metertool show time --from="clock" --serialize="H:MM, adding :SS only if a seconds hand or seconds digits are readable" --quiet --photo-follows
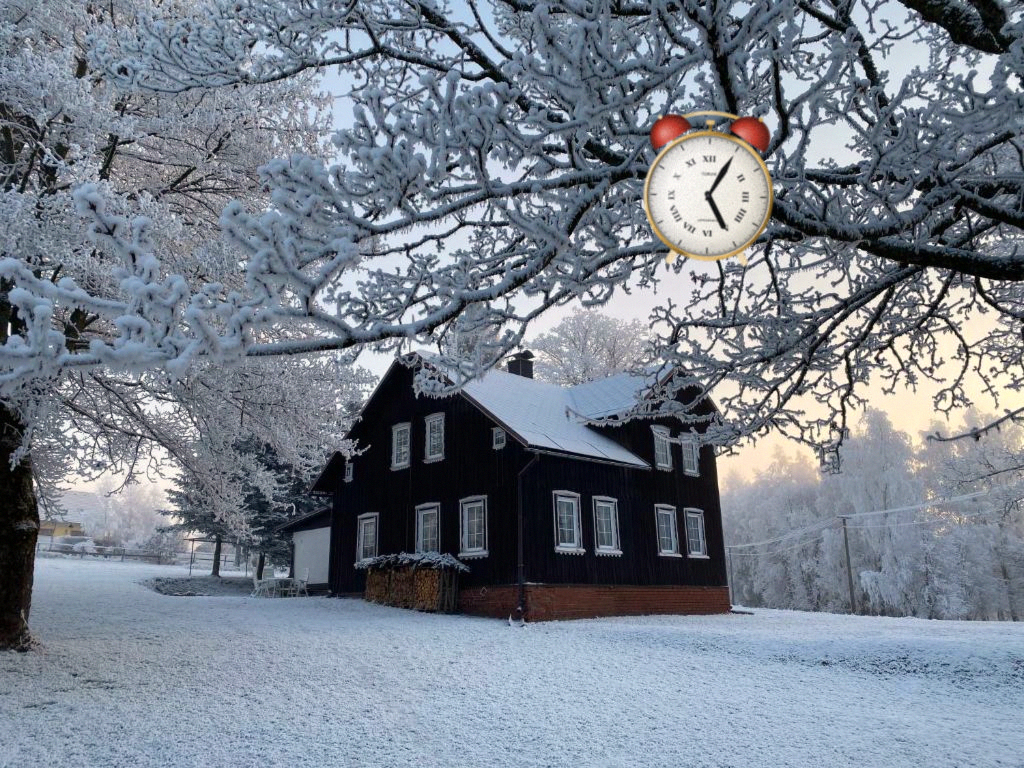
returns 5:05
